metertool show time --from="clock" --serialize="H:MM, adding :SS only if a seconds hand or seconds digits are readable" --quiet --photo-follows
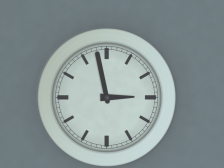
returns 2:58
